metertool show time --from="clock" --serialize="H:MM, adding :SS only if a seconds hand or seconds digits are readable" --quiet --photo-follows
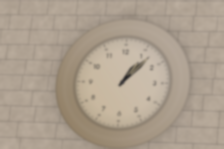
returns 1:07
